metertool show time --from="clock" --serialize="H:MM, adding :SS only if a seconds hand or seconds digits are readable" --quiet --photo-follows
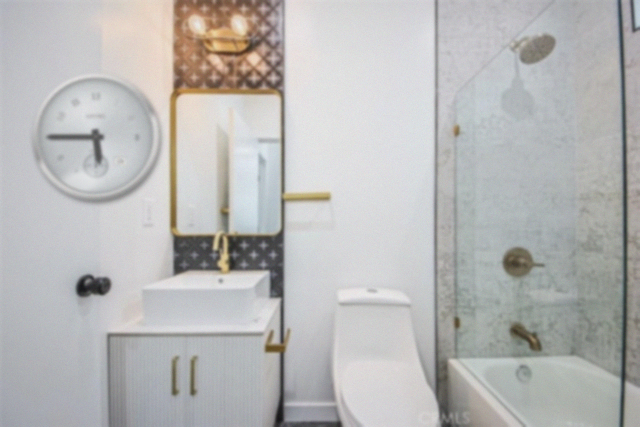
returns 5:45
